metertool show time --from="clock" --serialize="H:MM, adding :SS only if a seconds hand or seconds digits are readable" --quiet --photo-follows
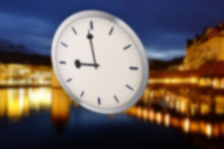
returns 8:59
